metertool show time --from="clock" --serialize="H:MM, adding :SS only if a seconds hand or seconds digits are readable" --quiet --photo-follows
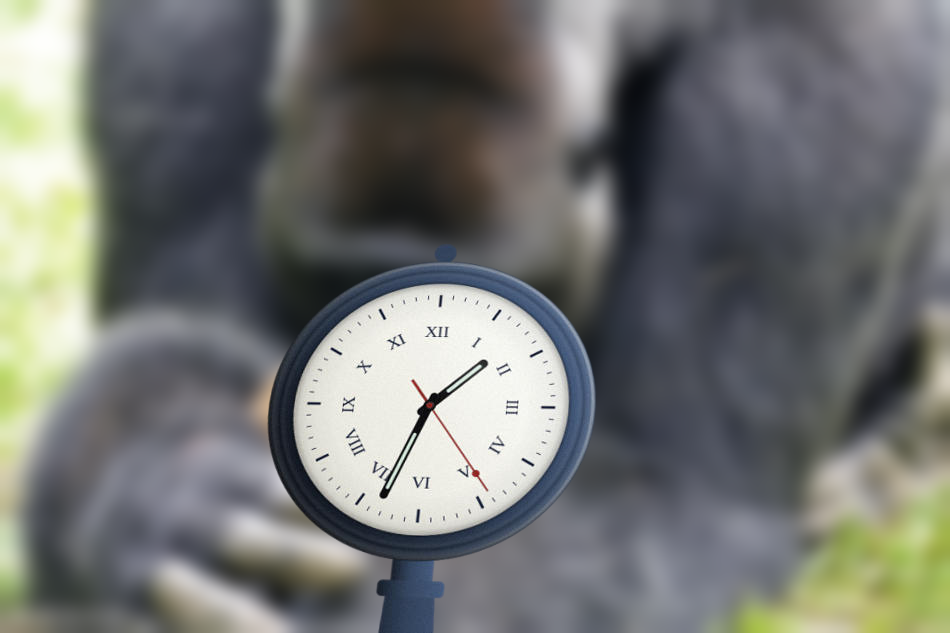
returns 1:33:24
